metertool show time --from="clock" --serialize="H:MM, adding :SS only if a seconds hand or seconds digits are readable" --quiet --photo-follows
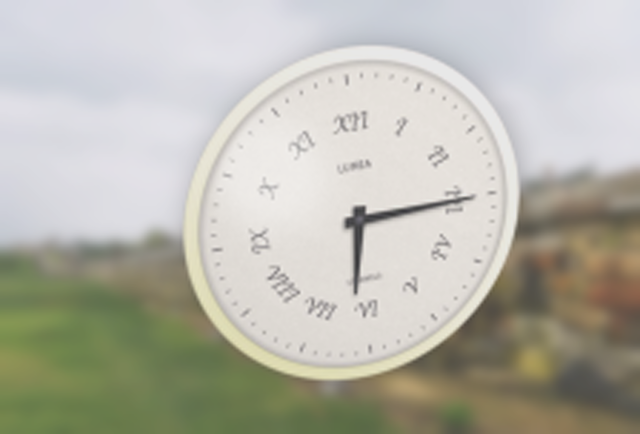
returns 6:15
